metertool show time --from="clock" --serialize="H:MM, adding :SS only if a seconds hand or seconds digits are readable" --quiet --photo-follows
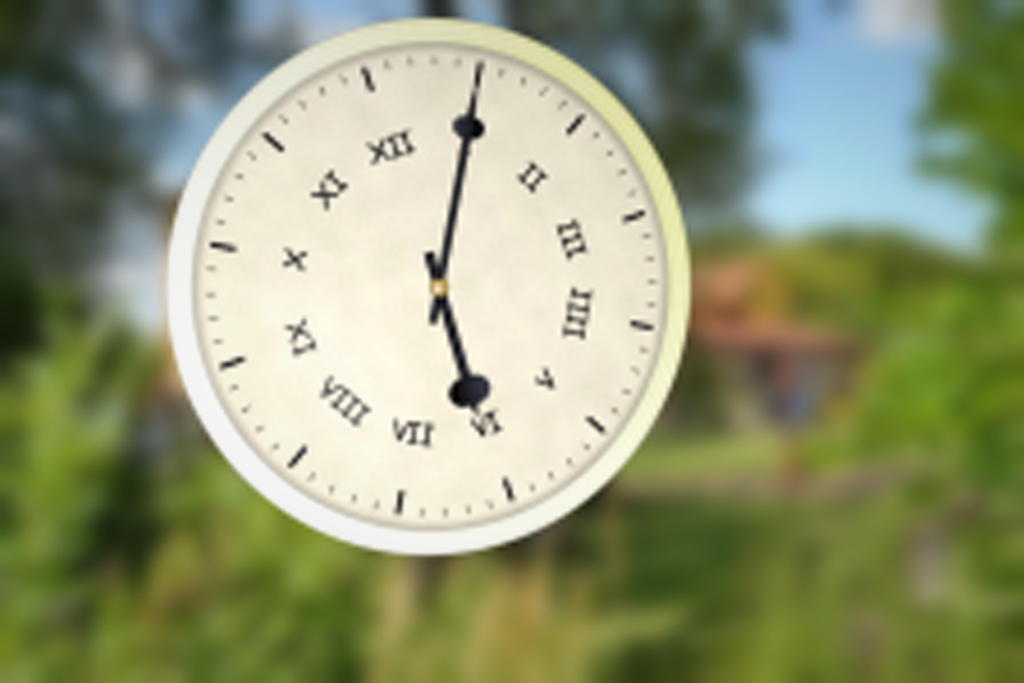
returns 6:05
